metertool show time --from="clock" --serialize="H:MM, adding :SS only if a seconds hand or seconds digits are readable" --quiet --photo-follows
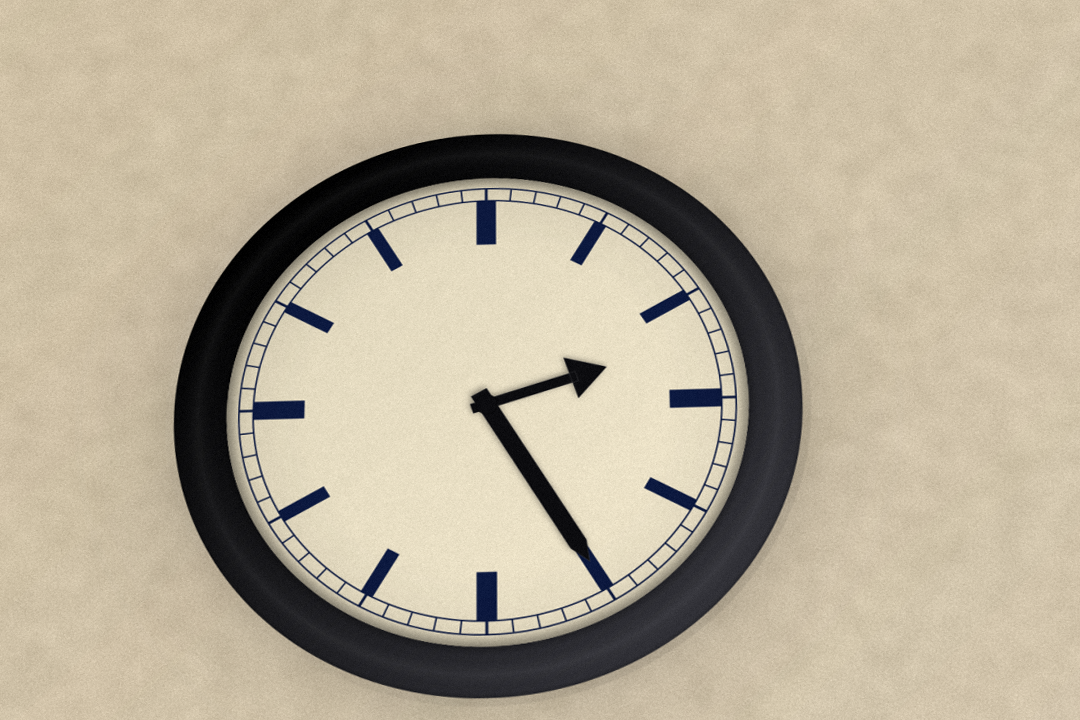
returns 2:25
